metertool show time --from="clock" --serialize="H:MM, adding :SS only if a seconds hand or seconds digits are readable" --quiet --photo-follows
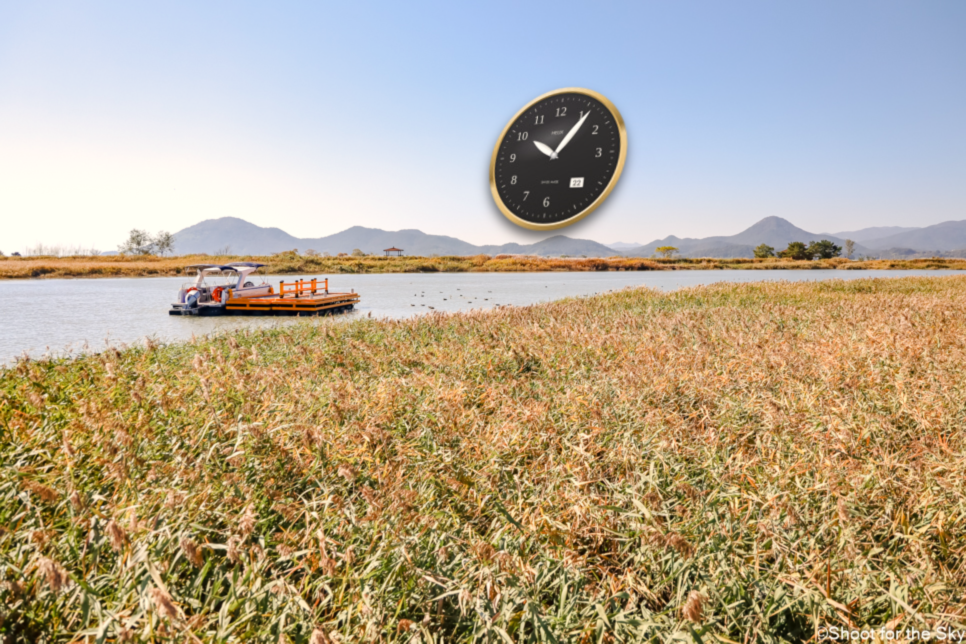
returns 10:06
